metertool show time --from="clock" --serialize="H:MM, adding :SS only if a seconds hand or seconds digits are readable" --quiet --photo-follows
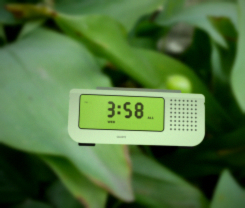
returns 3:58
